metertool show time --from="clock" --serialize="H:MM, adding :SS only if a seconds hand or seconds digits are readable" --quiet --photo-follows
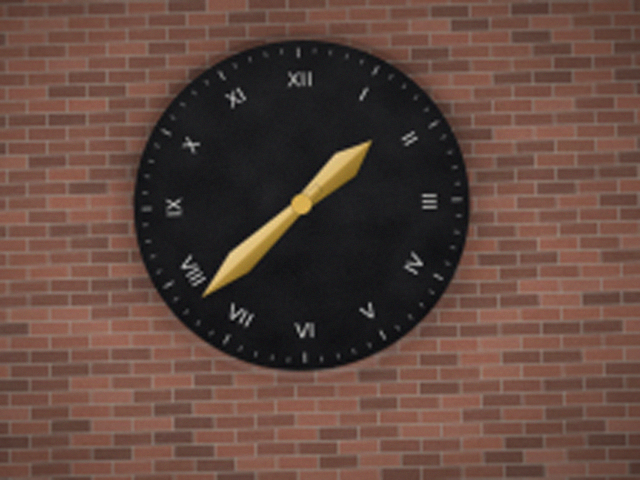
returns 1:38
